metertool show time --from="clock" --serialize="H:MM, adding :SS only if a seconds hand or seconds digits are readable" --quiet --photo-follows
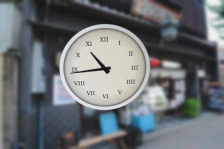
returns 10:44
